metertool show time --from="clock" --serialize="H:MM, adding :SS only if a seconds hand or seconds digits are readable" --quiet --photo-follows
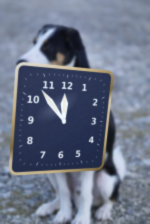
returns 11:53
